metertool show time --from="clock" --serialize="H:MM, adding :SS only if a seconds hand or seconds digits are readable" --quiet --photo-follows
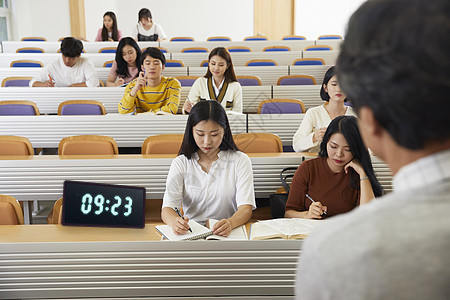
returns 9:23
